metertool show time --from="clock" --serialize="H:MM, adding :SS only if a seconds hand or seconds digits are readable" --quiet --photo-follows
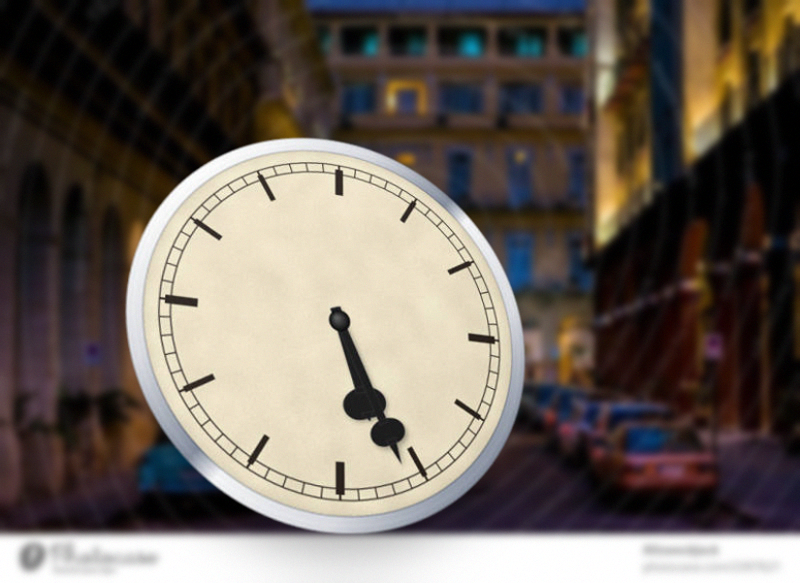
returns 5:26
